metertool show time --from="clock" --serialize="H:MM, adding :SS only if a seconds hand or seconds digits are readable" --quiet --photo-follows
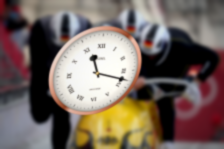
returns 11:18
